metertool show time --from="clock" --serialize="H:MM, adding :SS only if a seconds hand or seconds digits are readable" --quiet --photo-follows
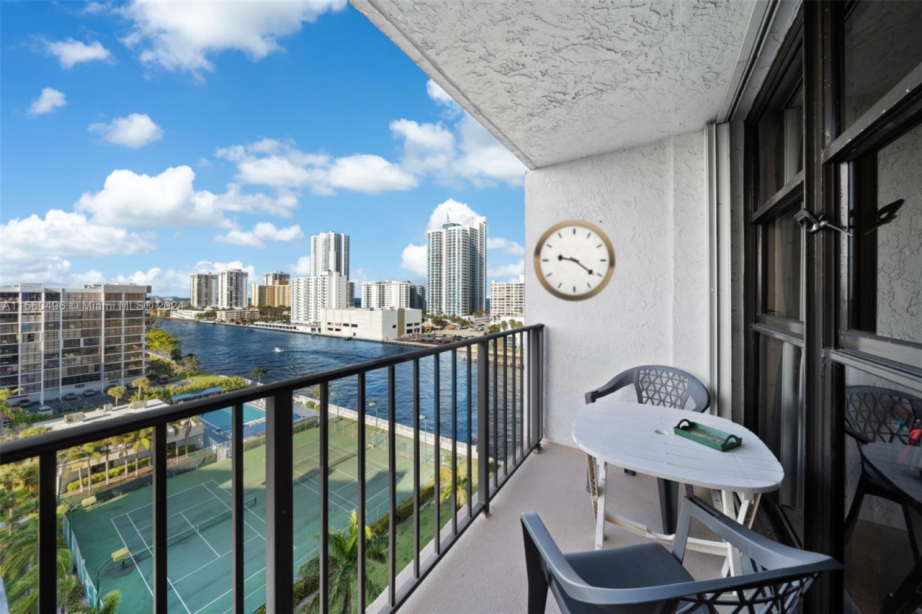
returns 9:21
